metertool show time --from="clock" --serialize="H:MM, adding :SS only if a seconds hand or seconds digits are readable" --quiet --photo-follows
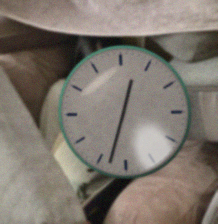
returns 12:33
